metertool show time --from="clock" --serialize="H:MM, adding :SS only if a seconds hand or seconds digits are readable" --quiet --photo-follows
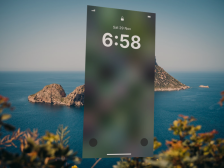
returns 6:58
